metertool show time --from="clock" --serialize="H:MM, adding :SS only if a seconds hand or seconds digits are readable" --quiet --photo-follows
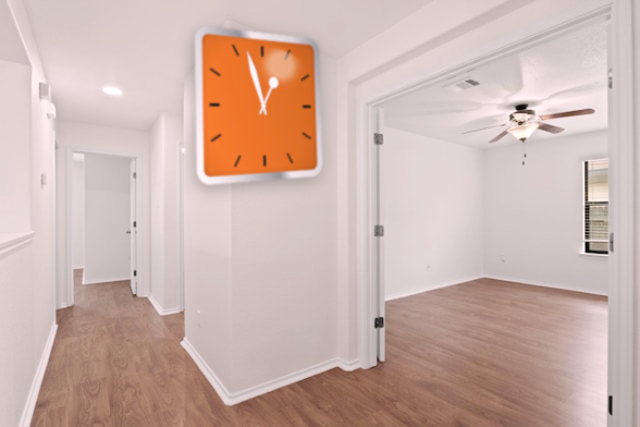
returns 12:57
